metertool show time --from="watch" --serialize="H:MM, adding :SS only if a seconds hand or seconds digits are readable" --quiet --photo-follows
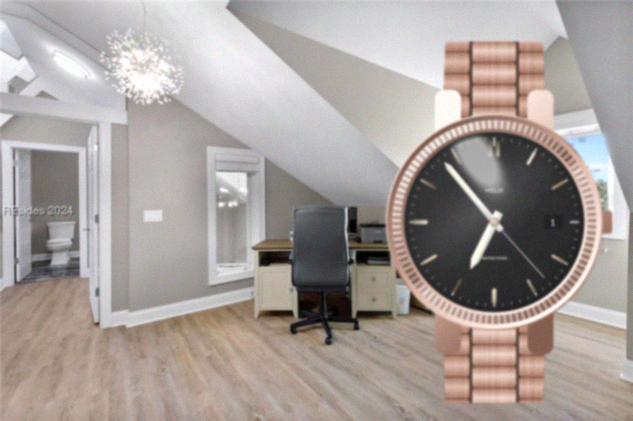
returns 6:53:23
